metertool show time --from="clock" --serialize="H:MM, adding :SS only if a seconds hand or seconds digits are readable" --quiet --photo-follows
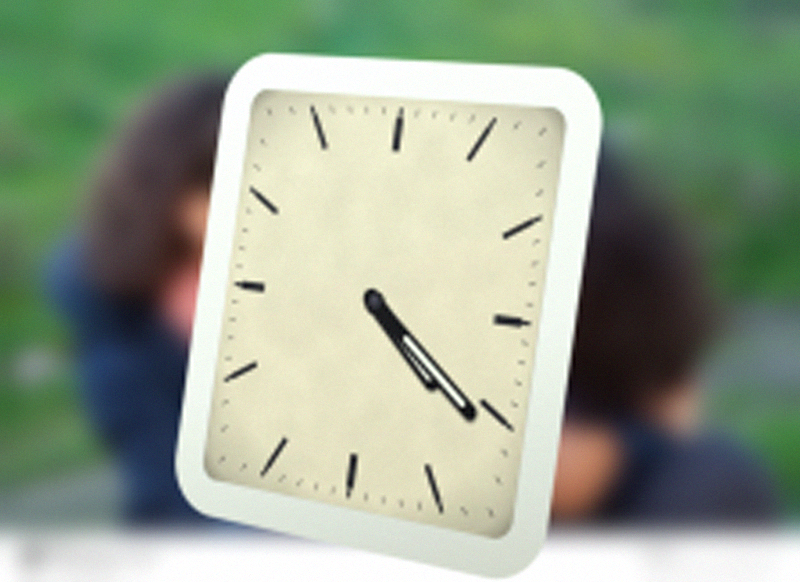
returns 4:21
